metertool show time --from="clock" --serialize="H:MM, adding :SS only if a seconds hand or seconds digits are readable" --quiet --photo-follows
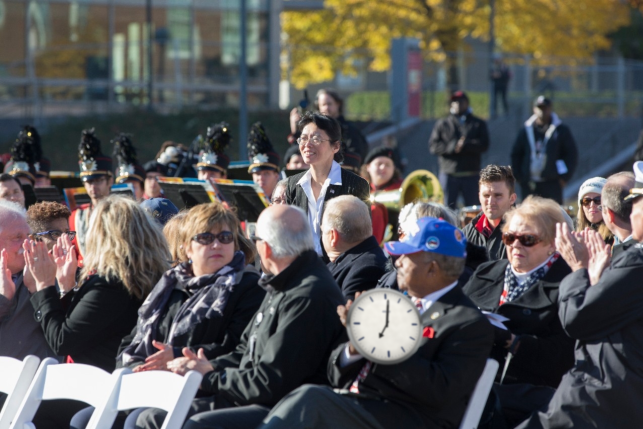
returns 7:01
